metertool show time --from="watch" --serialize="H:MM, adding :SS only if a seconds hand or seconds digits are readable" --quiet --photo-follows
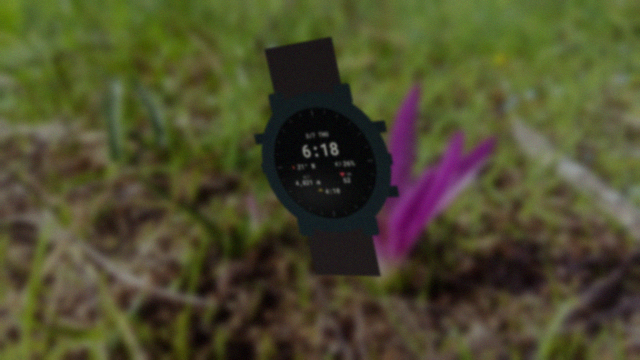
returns 6:18
